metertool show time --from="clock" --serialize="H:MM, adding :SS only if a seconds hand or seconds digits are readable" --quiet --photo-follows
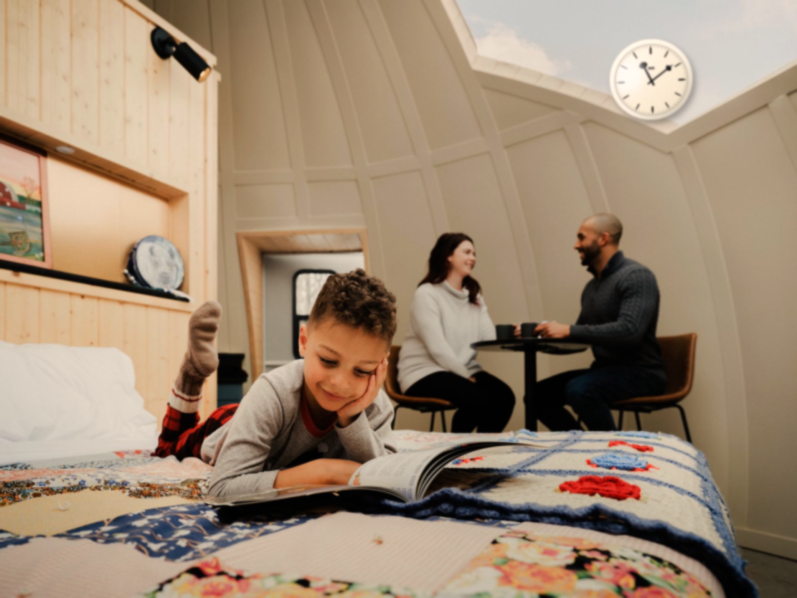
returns 11:09
